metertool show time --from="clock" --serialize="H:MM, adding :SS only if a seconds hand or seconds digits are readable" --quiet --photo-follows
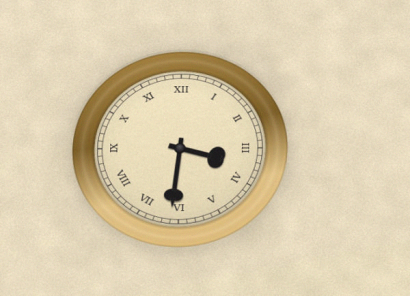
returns 3:31
